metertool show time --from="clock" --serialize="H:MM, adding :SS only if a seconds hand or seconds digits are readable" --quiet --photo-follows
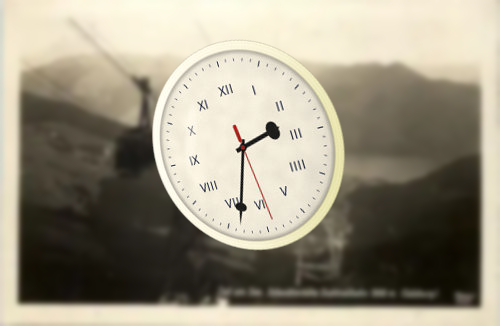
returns 2:33:29
